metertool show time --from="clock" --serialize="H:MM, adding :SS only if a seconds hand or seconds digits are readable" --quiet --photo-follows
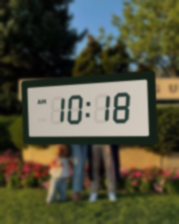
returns 10:18
